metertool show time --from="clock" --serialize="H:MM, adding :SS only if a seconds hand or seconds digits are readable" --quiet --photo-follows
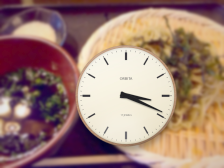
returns 3:19
